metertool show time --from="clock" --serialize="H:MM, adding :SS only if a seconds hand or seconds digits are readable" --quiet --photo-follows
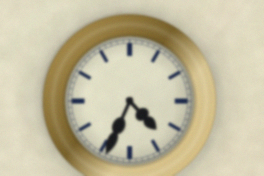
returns 4:34
